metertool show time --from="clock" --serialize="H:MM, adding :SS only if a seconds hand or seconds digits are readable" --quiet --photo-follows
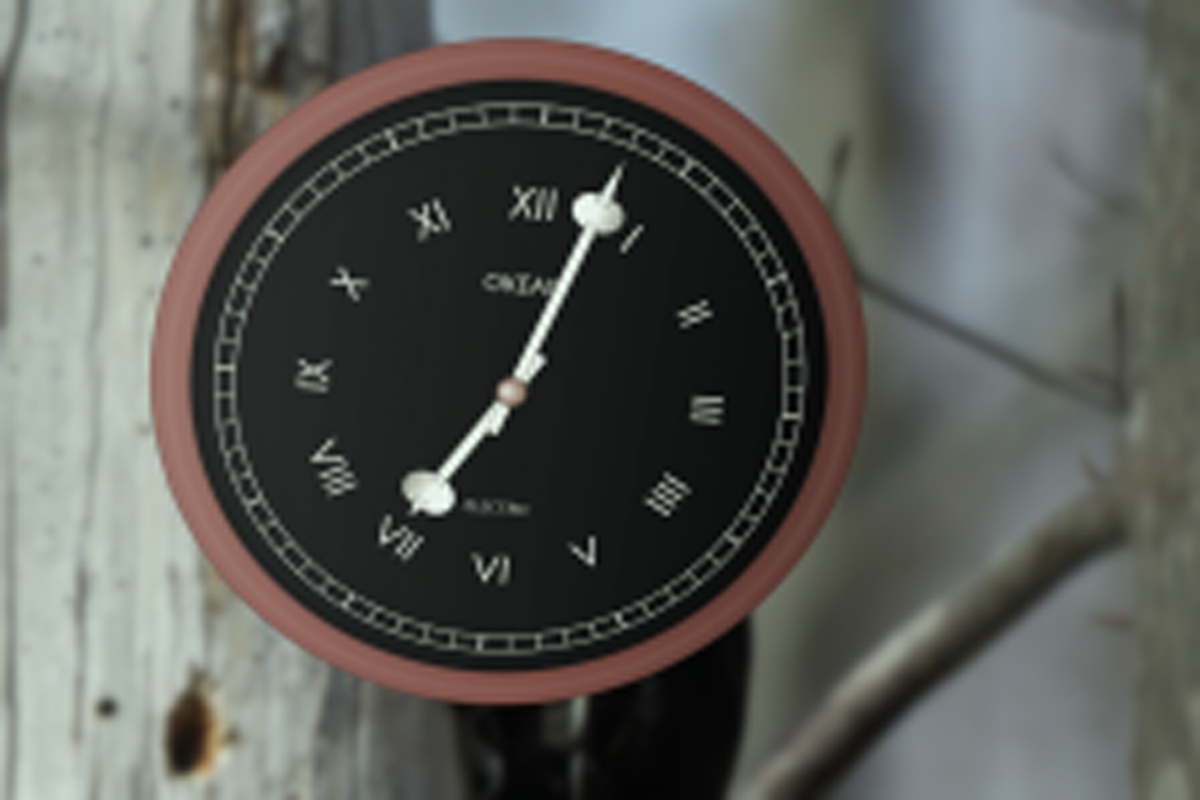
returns 7:03
